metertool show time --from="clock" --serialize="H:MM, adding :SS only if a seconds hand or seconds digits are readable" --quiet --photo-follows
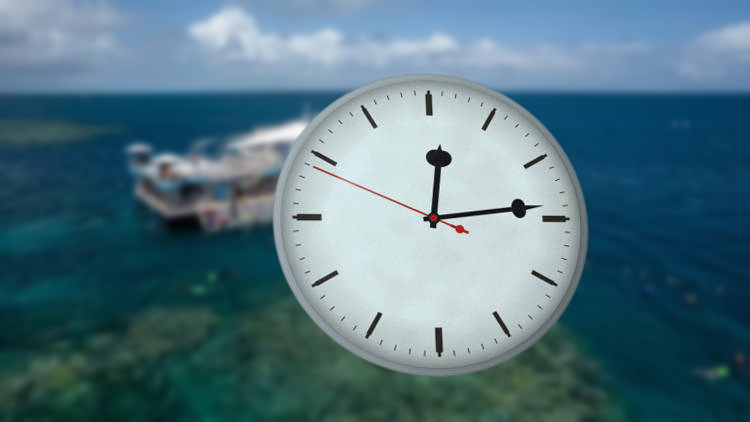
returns 12:13:49
